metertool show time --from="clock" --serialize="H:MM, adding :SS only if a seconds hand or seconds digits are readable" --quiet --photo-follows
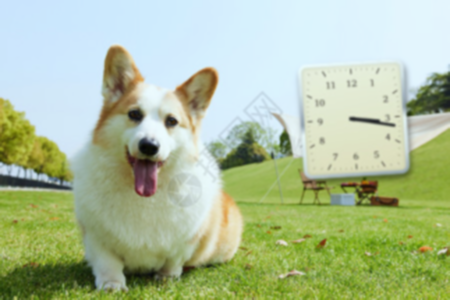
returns 3:17
